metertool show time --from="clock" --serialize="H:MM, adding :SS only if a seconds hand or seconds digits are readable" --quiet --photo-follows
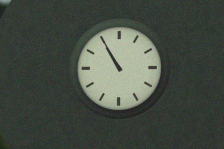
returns 10:55
